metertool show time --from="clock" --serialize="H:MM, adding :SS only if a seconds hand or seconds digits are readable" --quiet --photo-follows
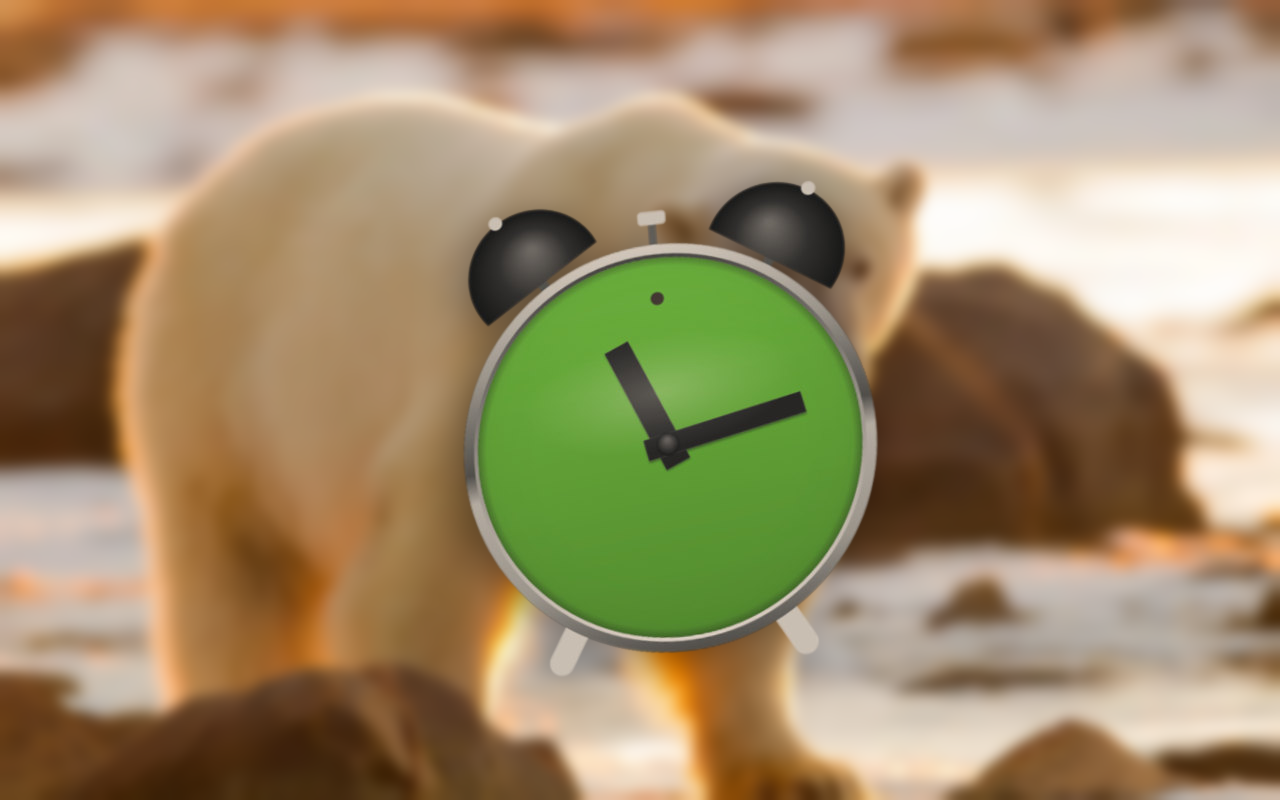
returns 11:13
